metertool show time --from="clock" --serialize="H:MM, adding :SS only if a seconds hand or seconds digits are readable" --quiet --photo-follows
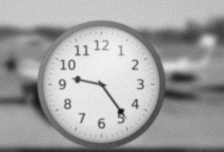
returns 9:24
